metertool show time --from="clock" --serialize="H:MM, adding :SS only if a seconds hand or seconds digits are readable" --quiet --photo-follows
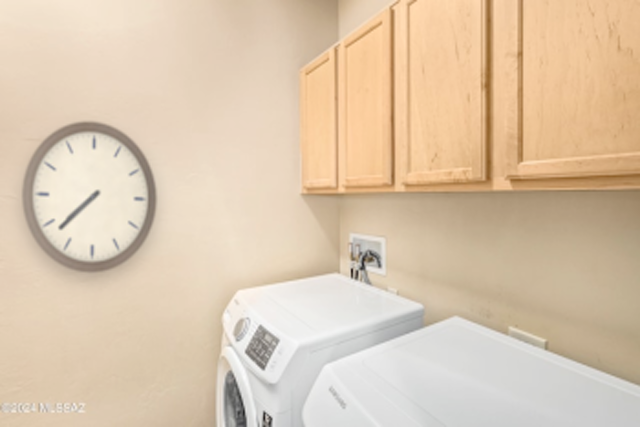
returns 7:38
